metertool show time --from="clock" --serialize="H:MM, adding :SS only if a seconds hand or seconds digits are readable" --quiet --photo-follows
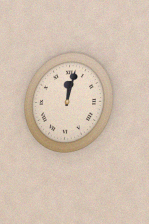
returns 12:02
